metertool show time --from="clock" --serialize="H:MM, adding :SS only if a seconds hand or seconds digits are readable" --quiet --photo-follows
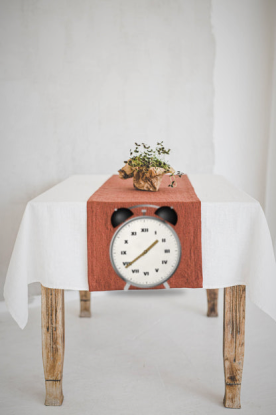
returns 1:39
